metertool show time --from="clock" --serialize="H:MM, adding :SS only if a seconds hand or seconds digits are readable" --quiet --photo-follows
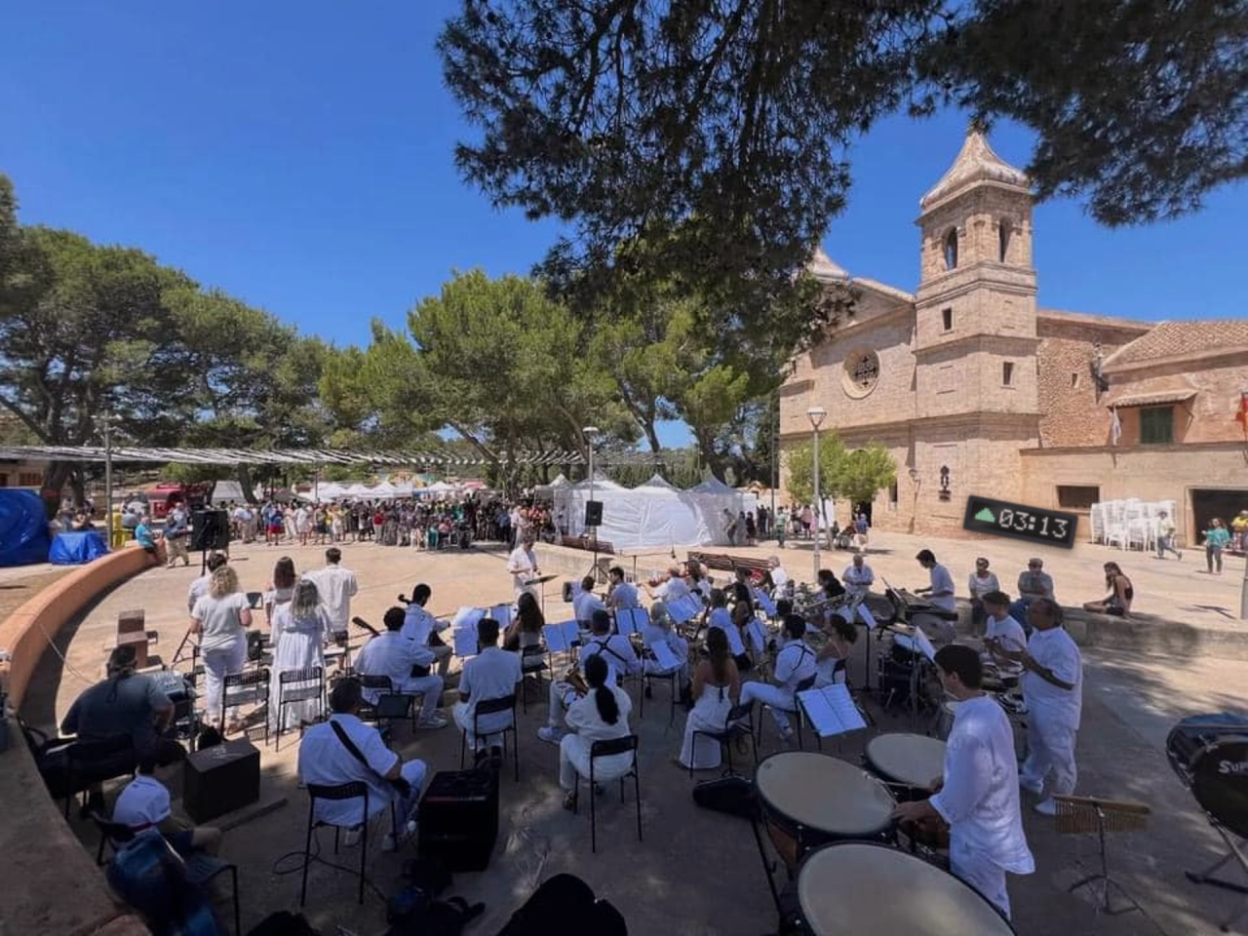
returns 3:13
